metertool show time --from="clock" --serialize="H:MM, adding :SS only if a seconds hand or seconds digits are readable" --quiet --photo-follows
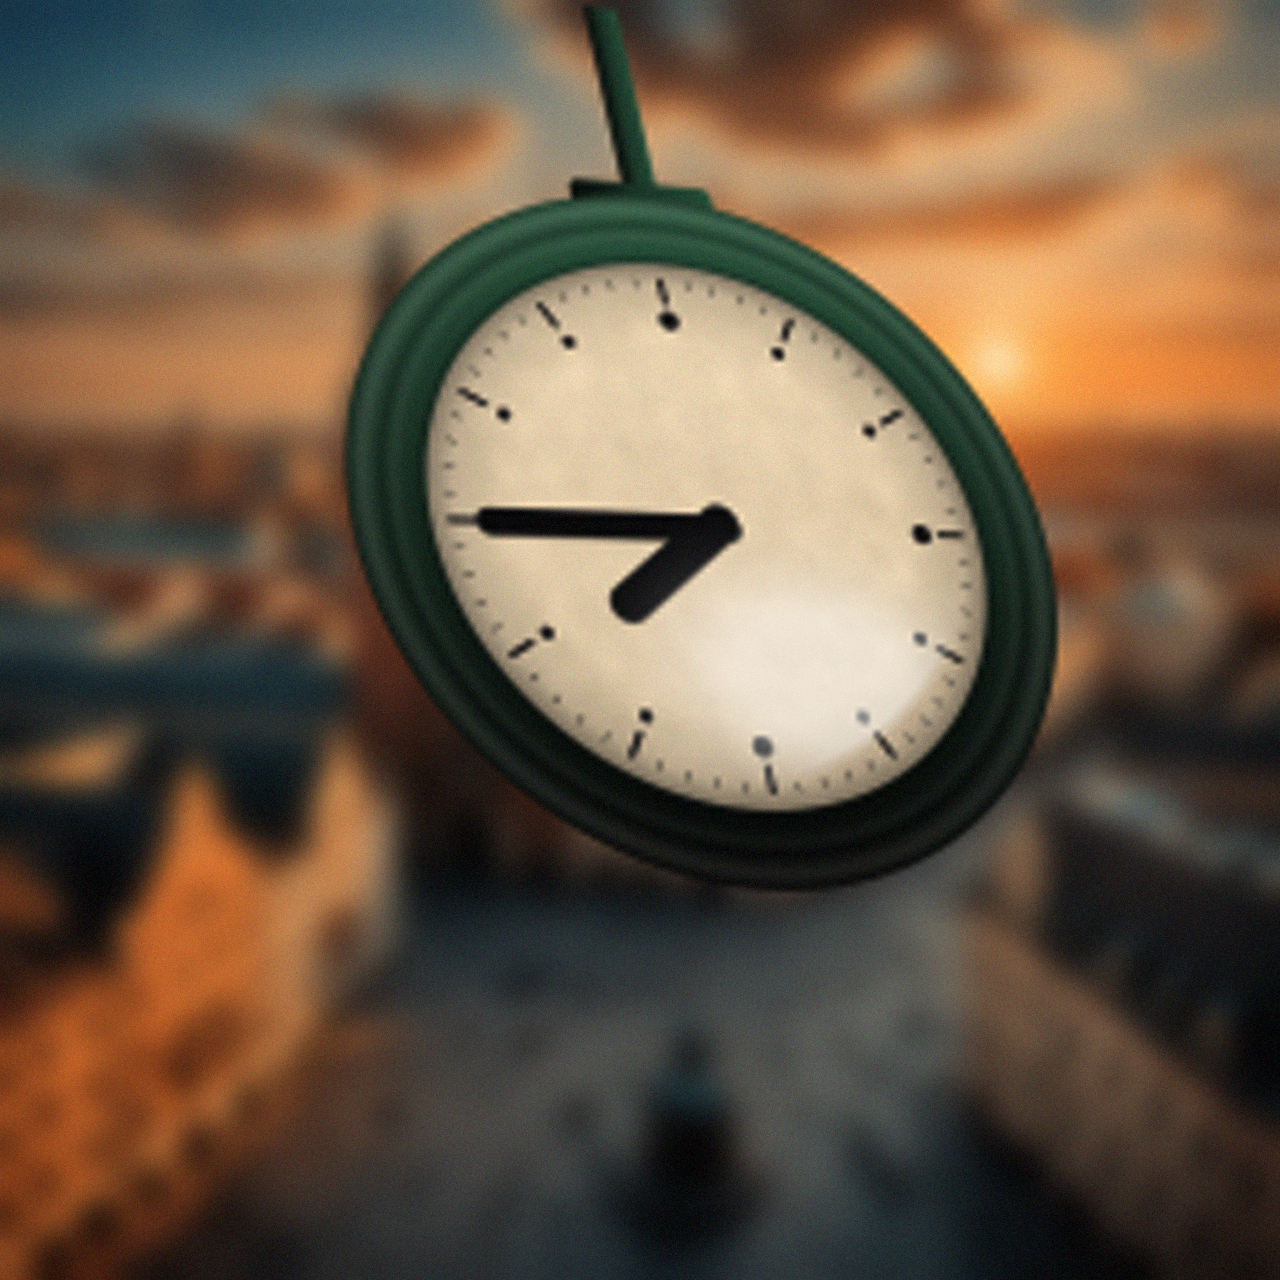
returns 7:45
